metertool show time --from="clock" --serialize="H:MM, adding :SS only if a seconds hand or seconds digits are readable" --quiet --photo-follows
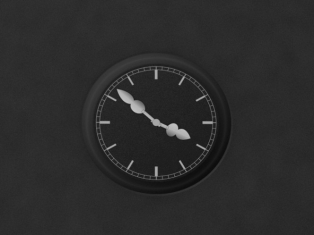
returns 3:52
